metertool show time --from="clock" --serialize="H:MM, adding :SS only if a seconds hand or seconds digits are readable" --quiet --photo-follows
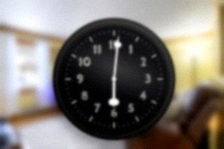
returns 6:01
